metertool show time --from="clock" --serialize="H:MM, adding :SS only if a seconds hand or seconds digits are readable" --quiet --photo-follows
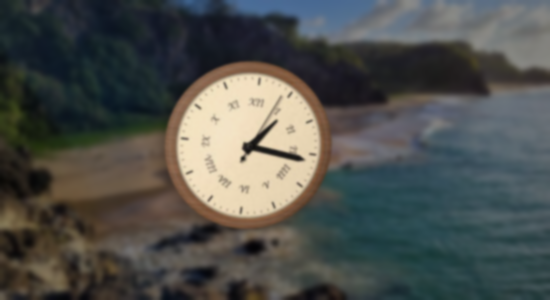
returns 1:16:04
